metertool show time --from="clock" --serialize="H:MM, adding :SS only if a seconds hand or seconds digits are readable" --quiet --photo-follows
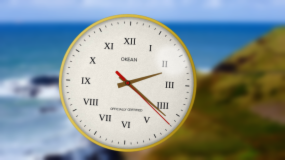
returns 2:21:22
